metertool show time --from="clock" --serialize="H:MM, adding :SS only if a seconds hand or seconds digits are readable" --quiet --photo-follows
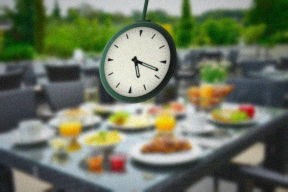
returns 5:18
